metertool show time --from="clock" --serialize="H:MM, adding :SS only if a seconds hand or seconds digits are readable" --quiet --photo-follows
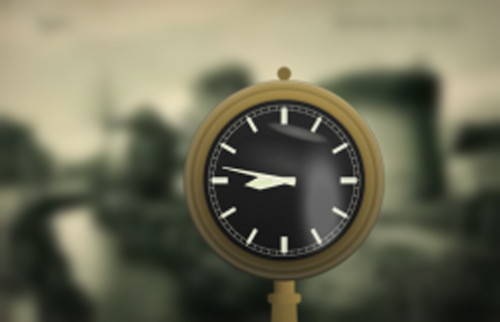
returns 8:47
